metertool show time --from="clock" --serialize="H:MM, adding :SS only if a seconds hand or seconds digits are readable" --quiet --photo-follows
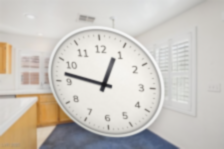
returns 12:47
